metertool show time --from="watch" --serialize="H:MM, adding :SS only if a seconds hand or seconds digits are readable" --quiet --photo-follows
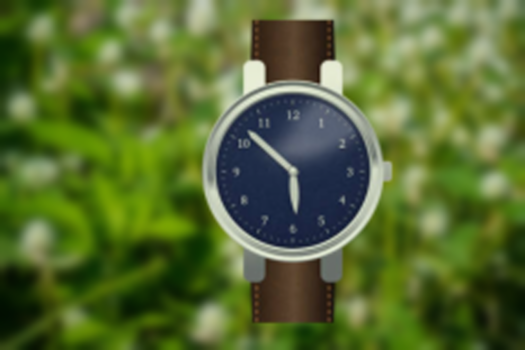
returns 5:52
